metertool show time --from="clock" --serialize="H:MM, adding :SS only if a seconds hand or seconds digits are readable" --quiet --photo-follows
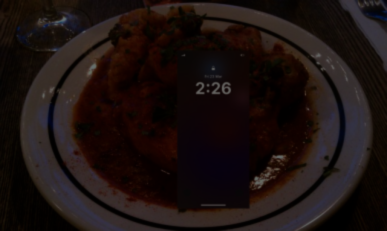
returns 2:26
